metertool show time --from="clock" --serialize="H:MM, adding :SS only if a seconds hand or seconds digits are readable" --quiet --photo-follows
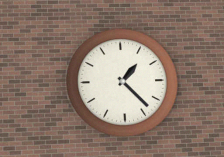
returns 1:23
